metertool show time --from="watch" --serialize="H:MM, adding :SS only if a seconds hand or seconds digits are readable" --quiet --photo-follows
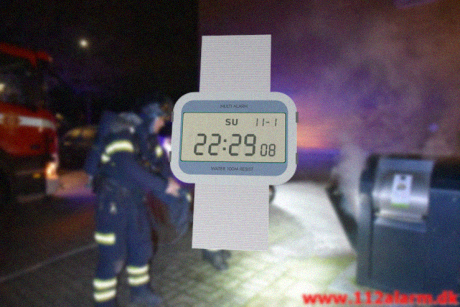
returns 22:29:08
